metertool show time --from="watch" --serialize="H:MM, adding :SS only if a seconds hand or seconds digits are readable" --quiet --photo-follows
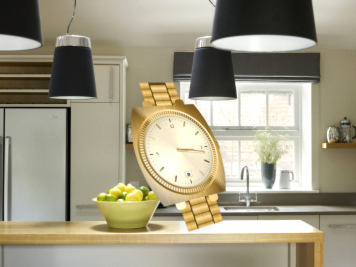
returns 3:17
